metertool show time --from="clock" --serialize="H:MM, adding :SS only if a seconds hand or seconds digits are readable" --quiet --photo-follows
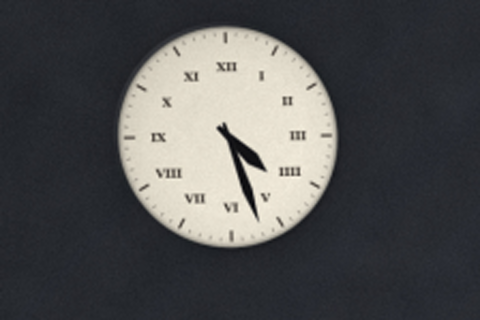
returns 4:27
